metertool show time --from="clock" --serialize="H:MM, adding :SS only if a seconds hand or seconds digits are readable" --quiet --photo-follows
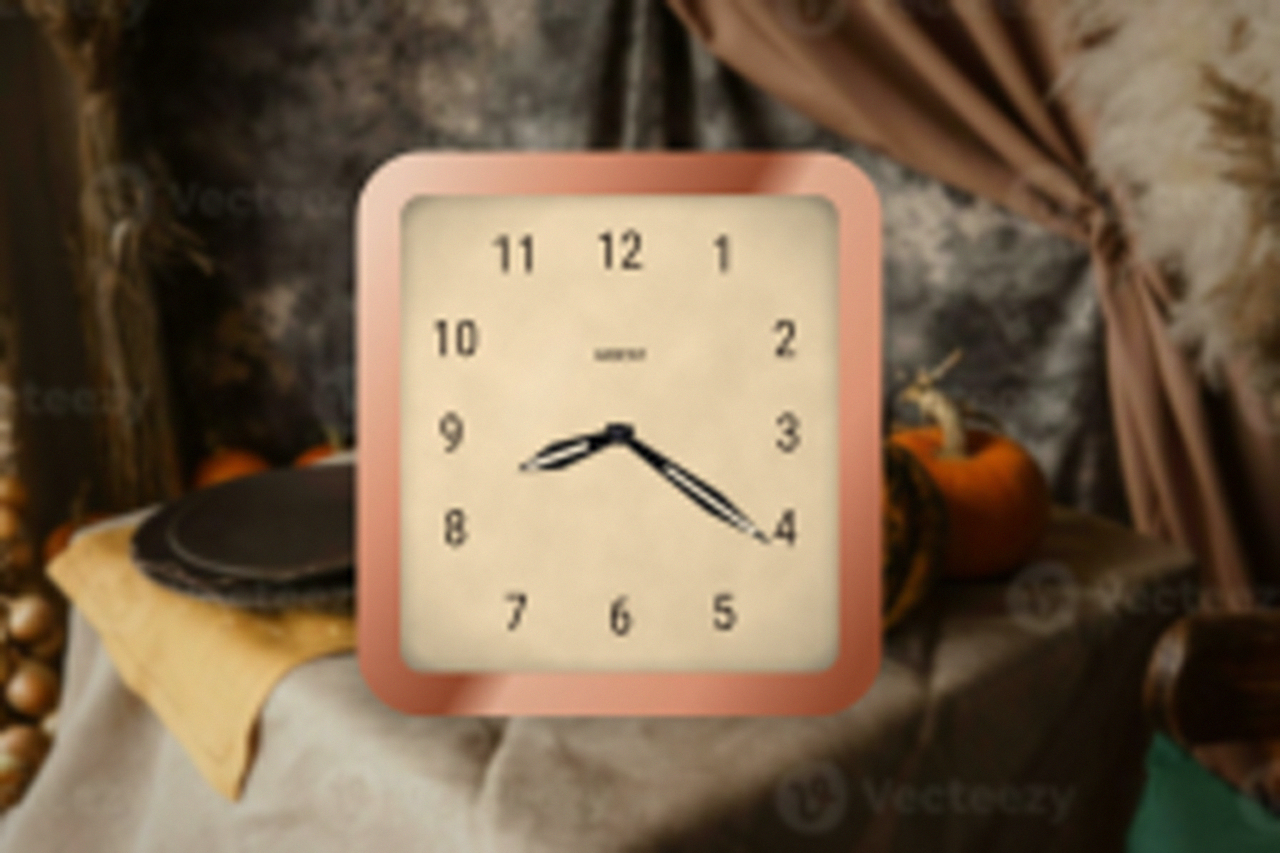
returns 8:21
